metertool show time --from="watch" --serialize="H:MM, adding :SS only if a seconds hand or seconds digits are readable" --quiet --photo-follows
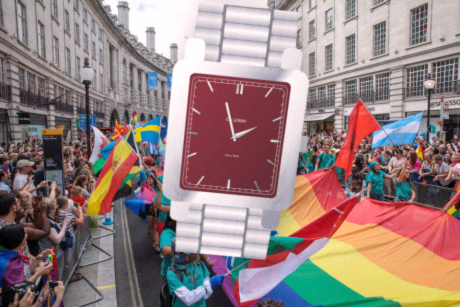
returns 1:57
